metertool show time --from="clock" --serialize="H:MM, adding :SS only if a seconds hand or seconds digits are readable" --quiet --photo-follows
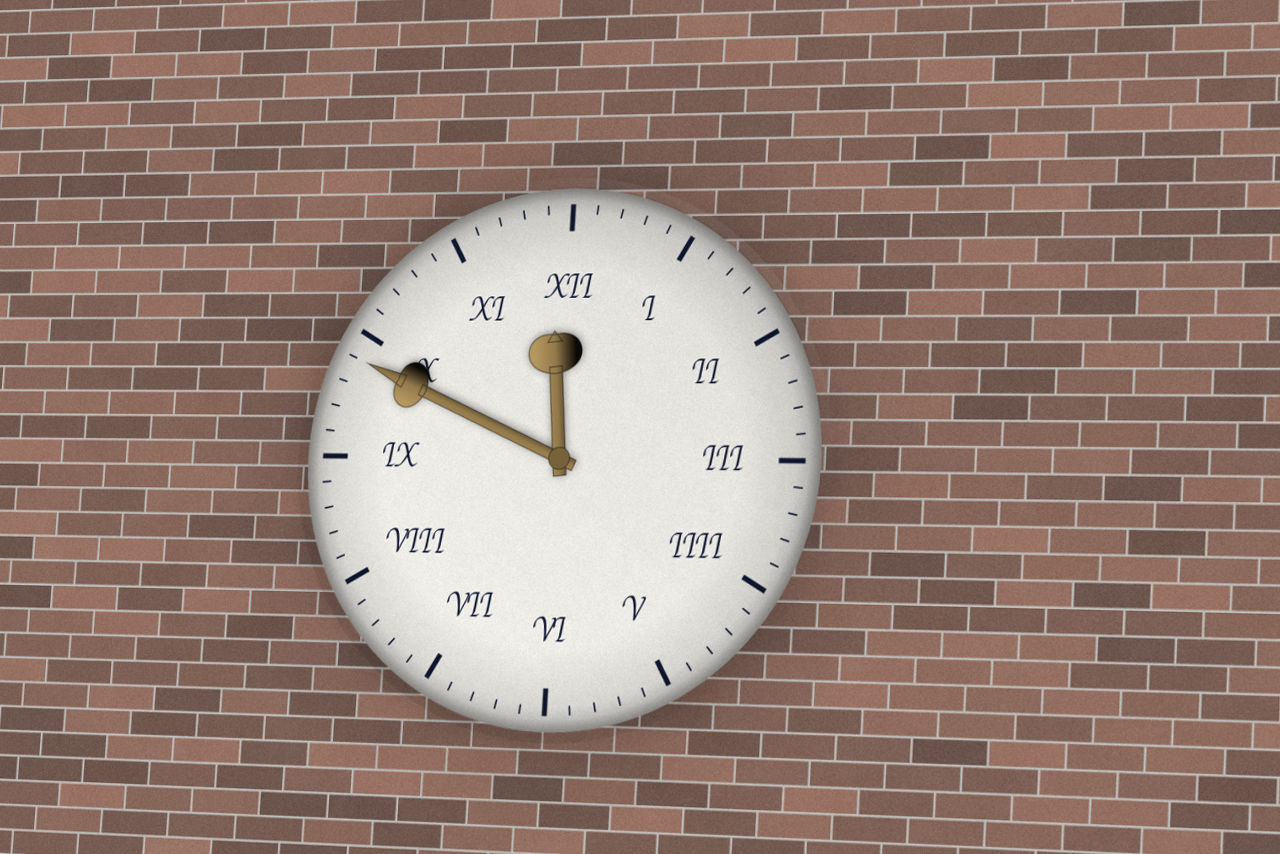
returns 11:49
